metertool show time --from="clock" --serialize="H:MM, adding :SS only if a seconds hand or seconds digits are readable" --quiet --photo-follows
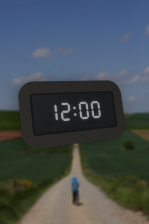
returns 12:00
